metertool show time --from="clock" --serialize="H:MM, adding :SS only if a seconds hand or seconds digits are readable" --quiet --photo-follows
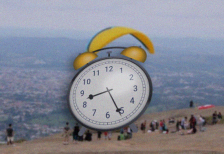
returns 8:26
